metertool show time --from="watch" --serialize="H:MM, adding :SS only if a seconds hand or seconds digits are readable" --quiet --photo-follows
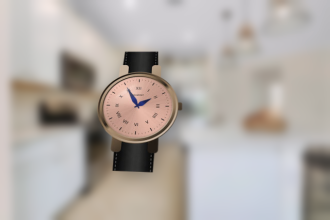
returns 1:55
